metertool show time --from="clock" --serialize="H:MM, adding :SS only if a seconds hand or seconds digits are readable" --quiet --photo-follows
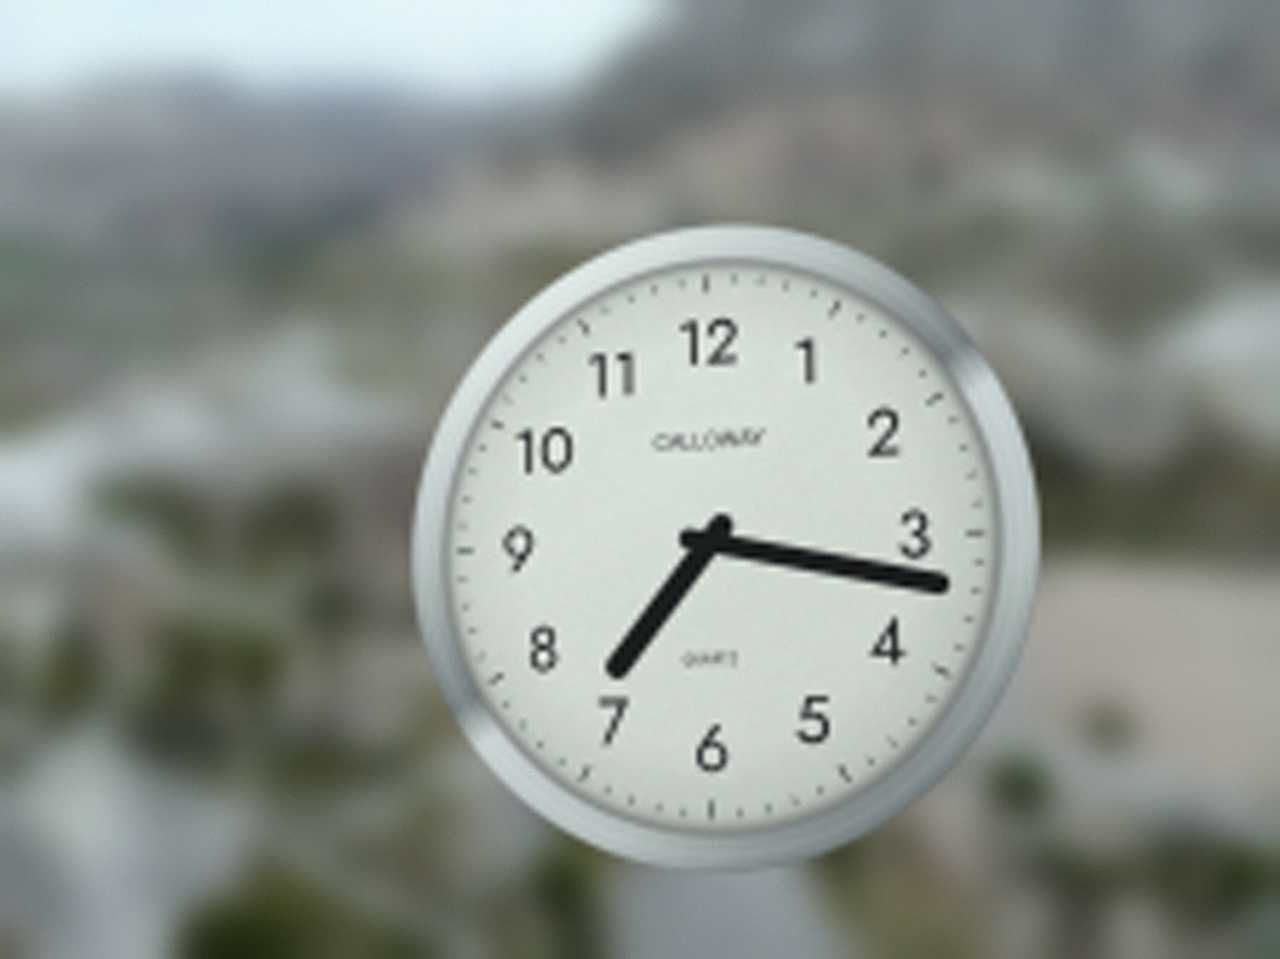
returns 7:17
